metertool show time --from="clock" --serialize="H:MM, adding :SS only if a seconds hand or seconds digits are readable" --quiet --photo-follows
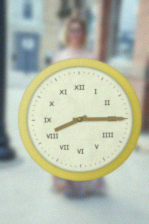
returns 8:15
